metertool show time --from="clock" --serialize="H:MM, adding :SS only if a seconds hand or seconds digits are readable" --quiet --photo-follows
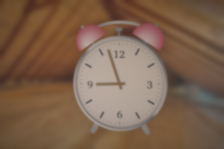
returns 8:57
